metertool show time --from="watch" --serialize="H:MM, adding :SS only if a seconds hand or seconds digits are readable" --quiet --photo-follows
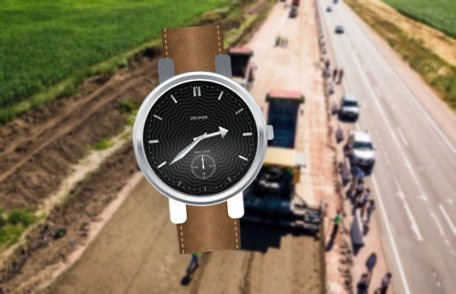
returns 2:39
